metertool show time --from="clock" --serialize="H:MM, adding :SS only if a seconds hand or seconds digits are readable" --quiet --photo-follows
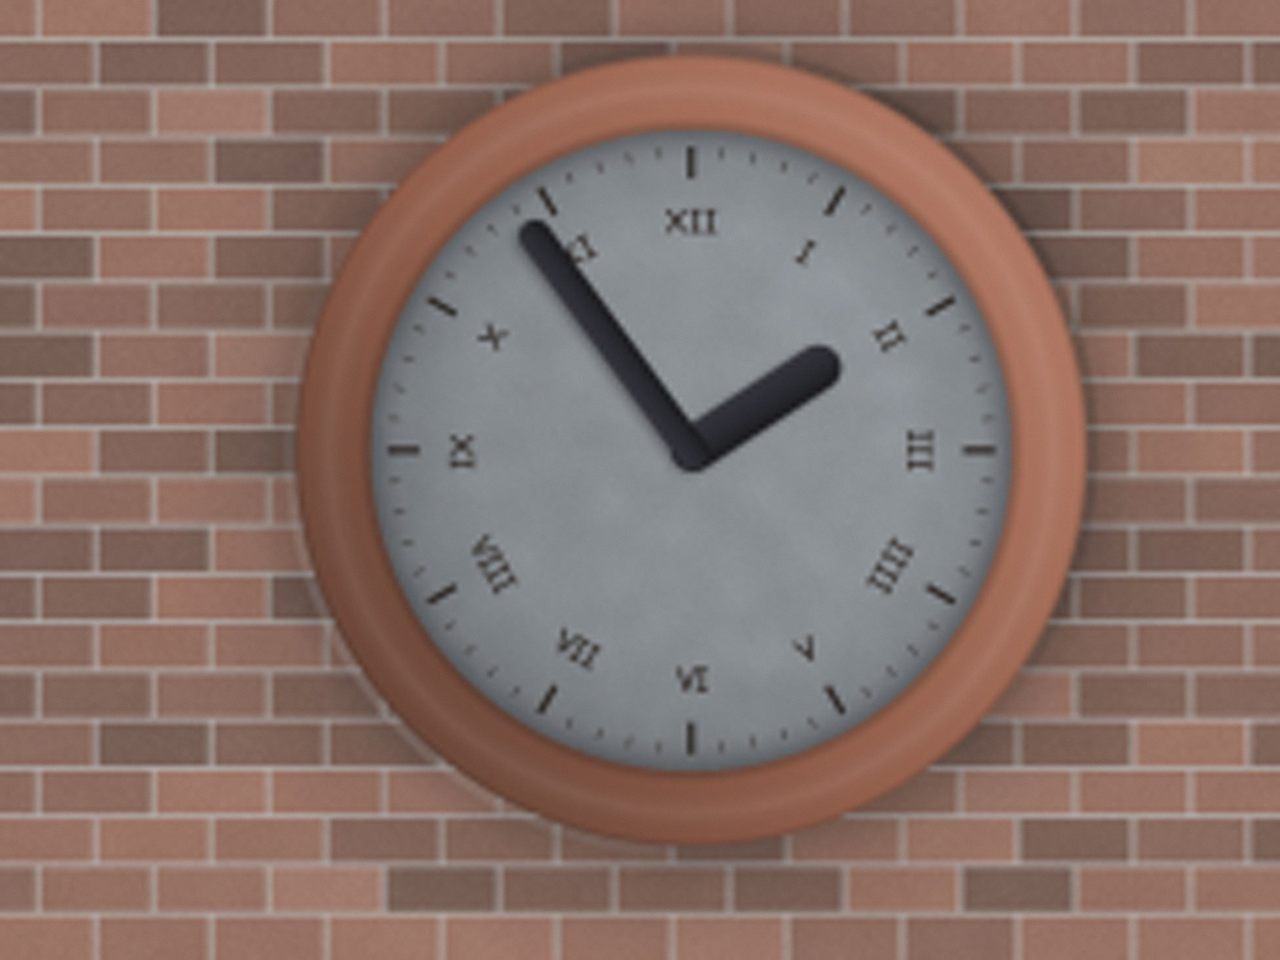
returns 1:54
